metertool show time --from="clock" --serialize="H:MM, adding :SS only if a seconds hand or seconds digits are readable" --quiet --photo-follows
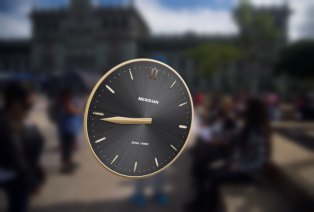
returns 8:44
